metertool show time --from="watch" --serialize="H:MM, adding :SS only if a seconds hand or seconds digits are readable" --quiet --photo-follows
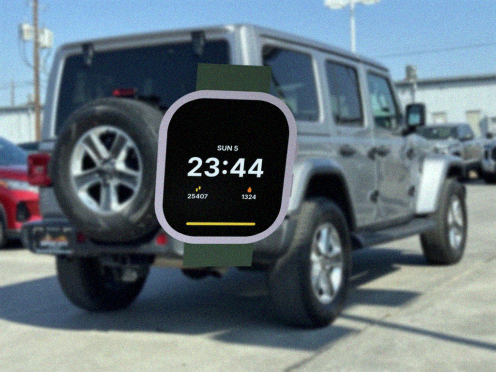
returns 23:44
